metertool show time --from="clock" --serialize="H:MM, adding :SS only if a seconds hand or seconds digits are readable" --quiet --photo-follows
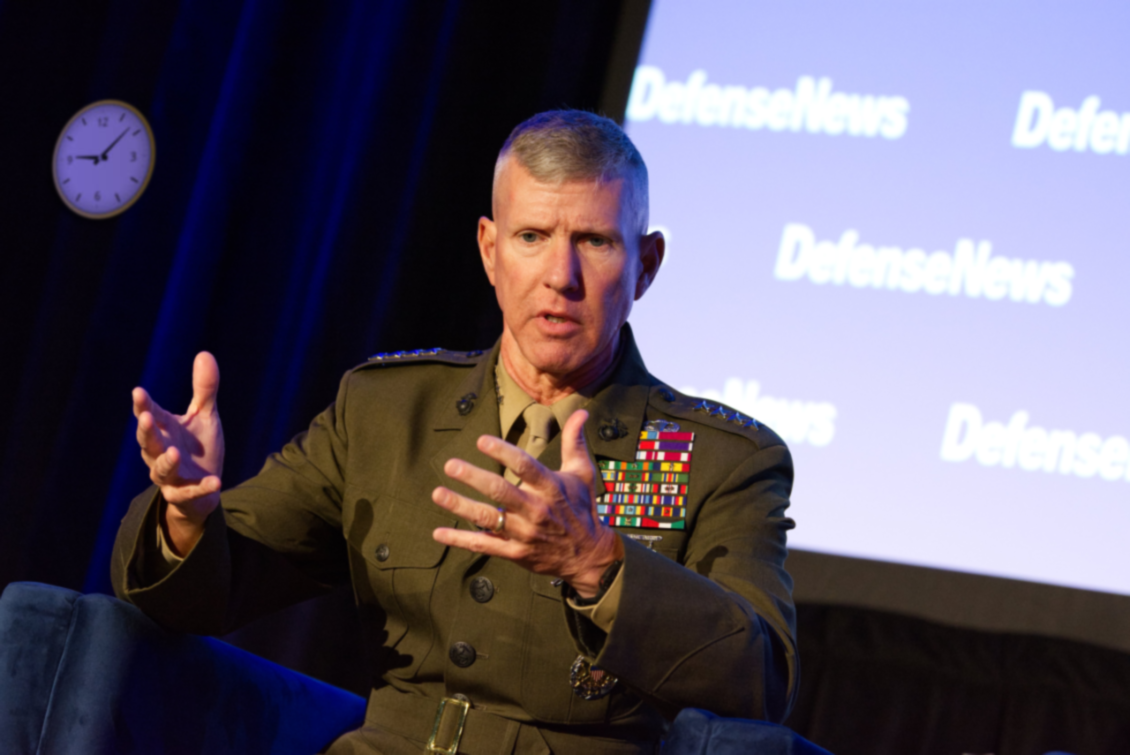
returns 9:08
